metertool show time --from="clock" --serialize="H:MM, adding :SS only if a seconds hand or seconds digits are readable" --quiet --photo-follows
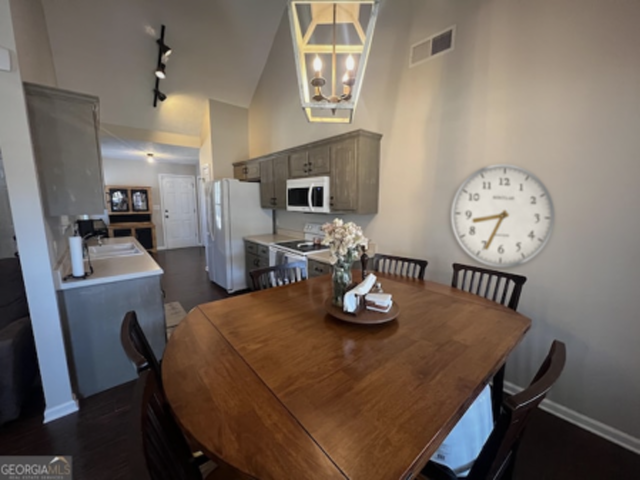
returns 8:34
